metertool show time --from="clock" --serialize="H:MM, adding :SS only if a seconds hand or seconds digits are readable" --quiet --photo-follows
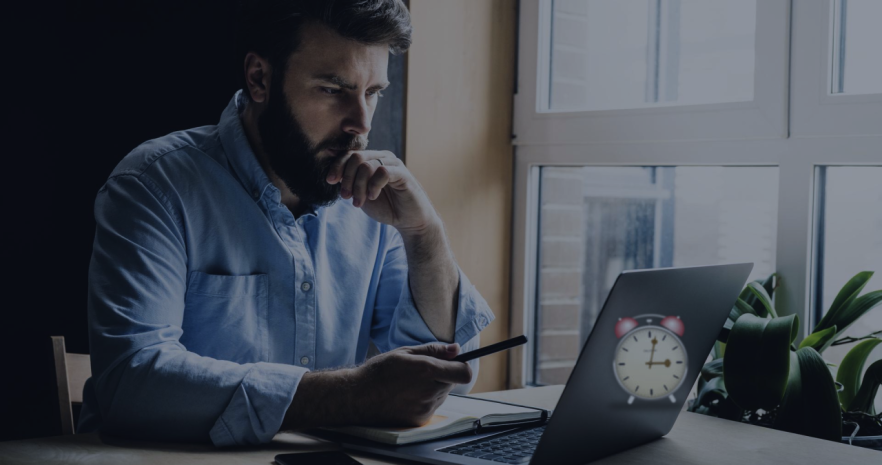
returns 3:02
